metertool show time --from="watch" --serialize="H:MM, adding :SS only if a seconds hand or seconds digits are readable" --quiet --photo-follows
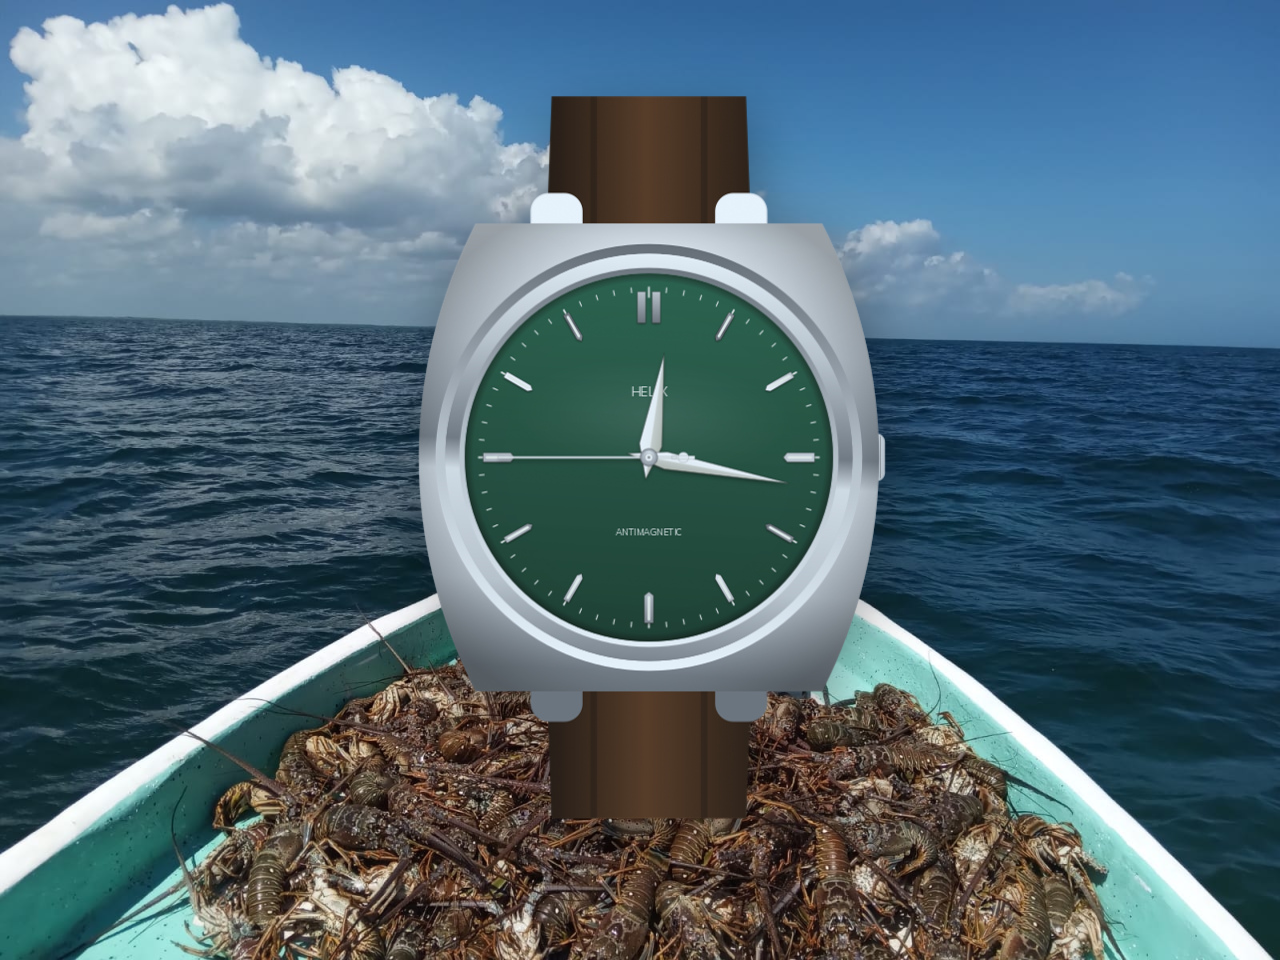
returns 12:16:45
